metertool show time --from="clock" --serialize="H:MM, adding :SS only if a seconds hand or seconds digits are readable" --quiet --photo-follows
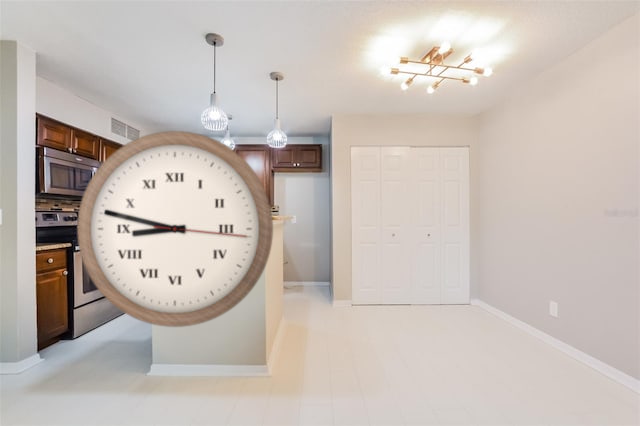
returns 8:47:16
